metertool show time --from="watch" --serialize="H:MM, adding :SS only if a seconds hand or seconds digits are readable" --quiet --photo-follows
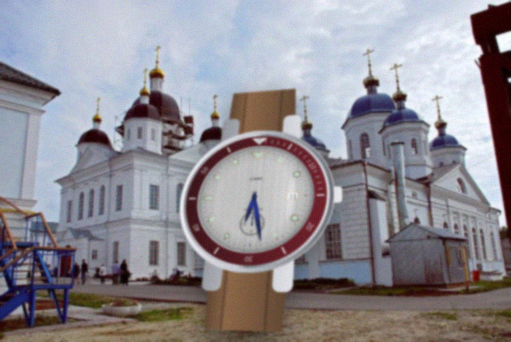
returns 6:28
